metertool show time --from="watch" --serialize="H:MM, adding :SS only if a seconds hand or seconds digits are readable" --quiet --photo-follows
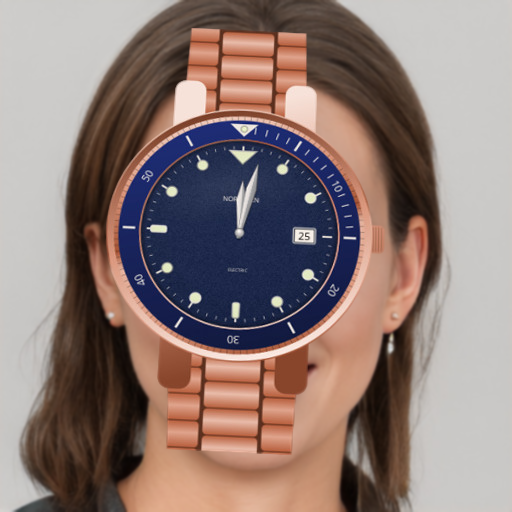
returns 12:02
